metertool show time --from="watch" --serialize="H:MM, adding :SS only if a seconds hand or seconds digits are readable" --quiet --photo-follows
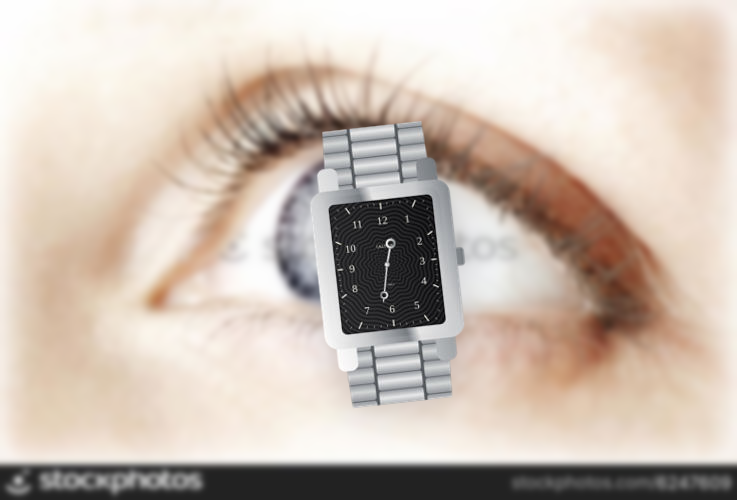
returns 12:32
